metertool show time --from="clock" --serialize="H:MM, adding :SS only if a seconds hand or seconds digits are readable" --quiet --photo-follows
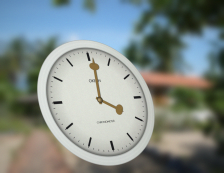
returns 4:01
